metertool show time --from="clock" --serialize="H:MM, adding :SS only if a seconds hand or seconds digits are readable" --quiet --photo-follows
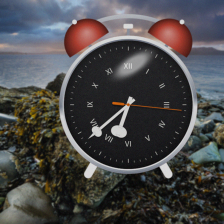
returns 6:38:16
